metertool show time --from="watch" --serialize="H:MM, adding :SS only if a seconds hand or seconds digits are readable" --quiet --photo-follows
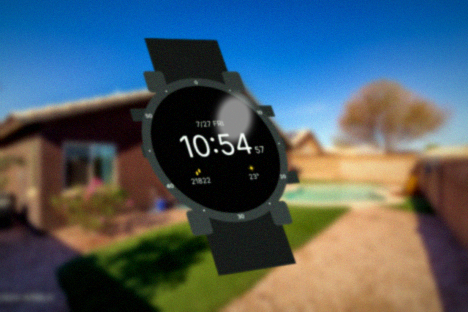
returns 10:54
